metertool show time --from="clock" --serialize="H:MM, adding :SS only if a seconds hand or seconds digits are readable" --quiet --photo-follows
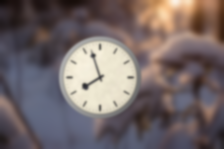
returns 7:57
